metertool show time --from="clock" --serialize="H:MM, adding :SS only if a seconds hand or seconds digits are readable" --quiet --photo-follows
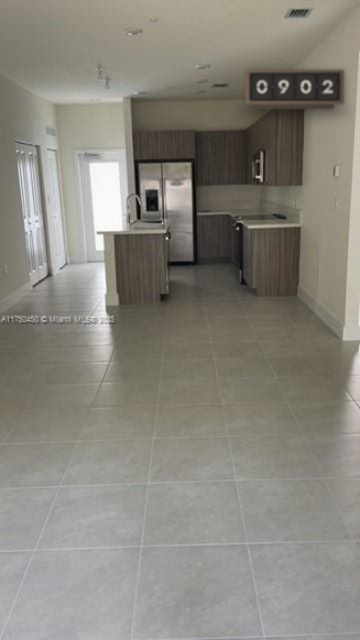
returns 9:02
